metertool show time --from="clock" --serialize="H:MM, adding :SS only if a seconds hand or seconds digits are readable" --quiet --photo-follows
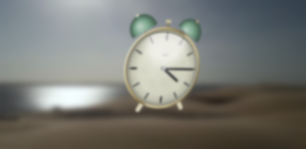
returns 4:15
